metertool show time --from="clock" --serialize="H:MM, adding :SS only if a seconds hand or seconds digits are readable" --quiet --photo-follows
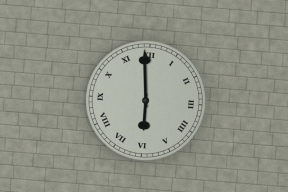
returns 5:59
